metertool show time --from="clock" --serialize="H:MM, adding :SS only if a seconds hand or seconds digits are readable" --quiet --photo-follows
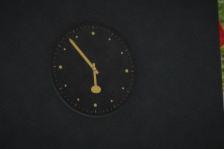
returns 5:53
